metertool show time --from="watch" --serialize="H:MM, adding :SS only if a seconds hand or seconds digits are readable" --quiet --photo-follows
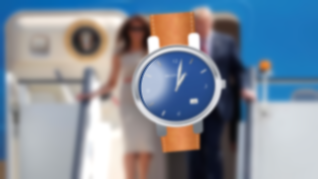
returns 1:02
